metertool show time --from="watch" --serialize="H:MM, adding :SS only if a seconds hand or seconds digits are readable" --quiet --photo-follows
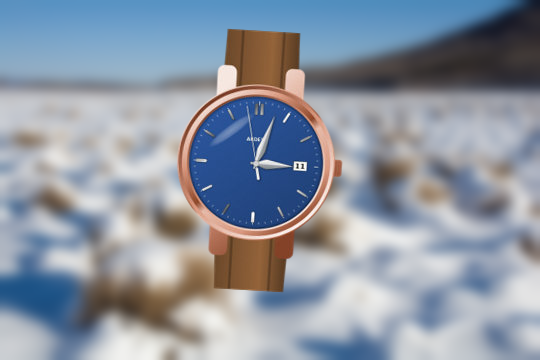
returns 3:02:58
